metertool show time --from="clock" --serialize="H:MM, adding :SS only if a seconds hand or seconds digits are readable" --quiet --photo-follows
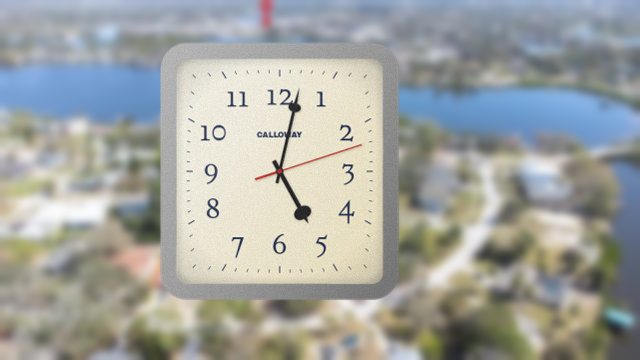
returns 5:02:12
